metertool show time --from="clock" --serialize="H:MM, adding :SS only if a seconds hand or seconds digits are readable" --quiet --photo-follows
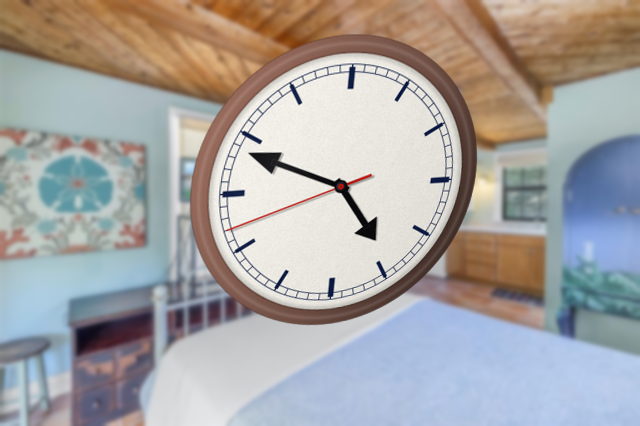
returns 4:48:42
